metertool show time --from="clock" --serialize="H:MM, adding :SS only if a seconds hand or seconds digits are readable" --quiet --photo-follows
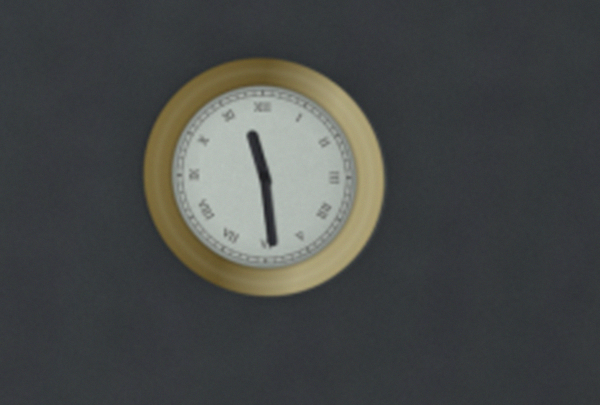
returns 11:29
